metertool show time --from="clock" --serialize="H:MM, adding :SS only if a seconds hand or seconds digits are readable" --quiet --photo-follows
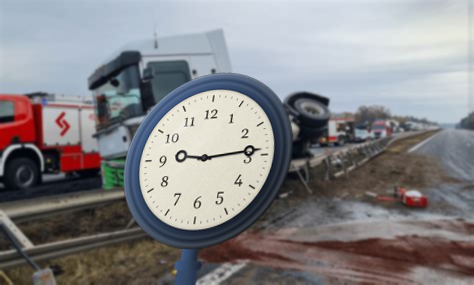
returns 9:14
